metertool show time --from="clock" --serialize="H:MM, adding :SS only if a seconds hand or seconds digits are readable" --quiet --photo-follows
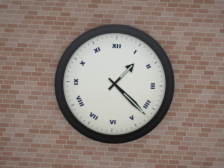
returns 1:22
